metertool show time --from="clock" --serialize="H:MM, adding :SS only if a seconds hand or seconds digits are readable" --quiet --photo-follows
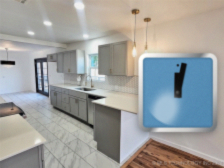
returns 12:02
